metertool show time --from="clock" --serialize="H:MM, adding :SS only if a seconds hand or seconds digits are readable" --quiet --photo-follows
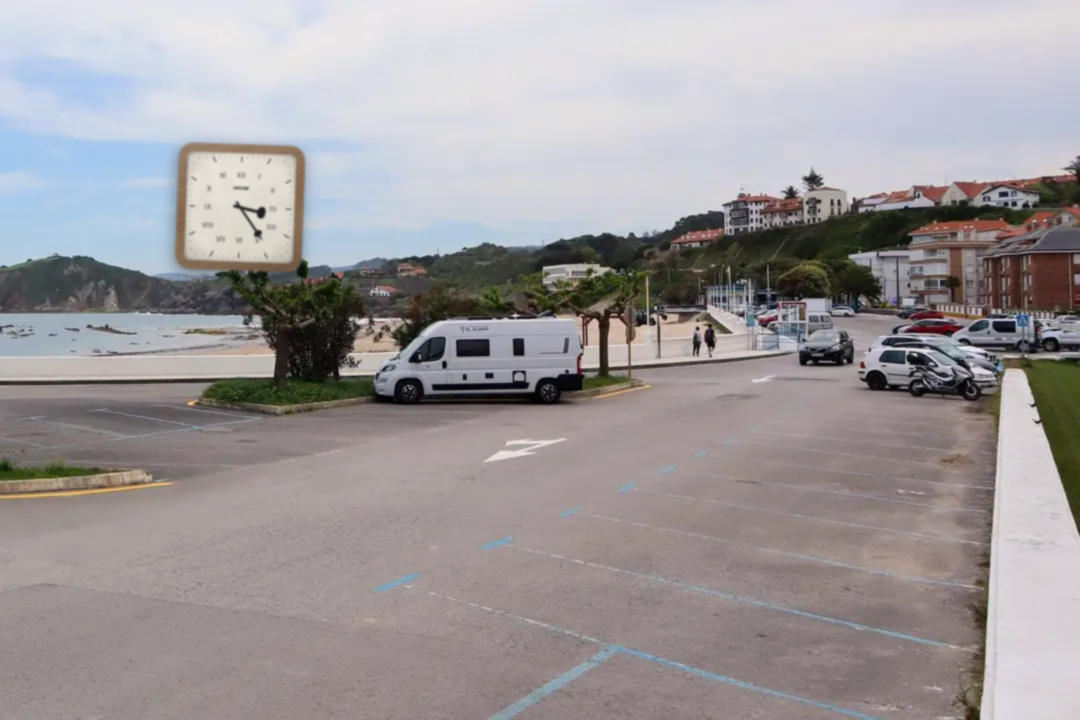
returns 3:24
